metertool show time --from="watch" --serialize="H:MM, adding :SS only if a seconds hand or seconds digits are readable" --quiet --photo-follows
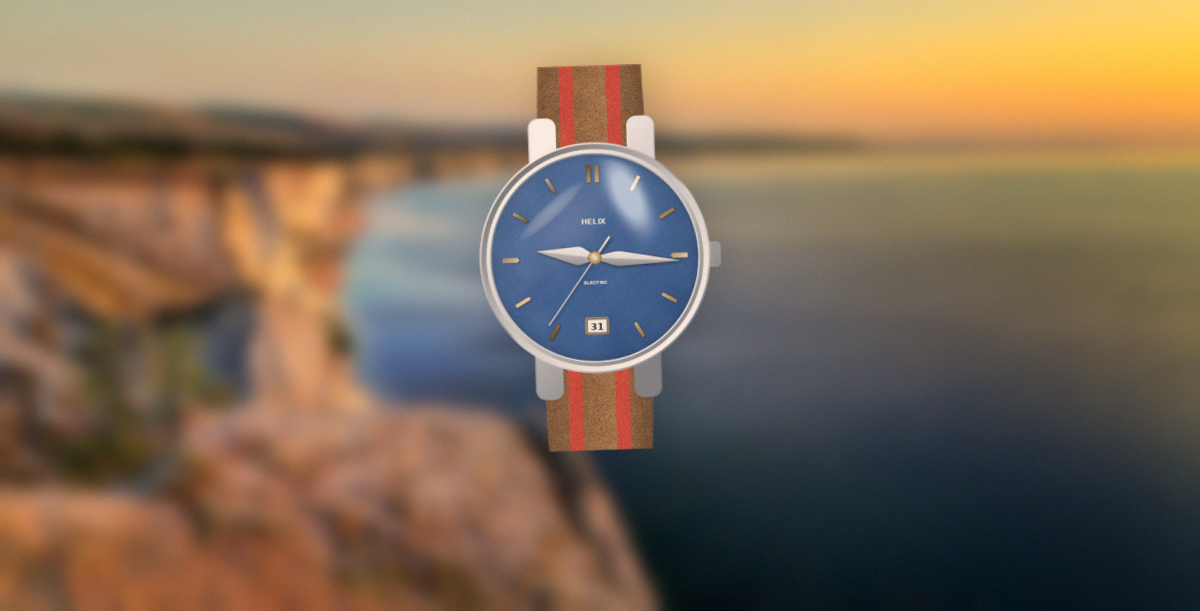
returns 9:15:36
